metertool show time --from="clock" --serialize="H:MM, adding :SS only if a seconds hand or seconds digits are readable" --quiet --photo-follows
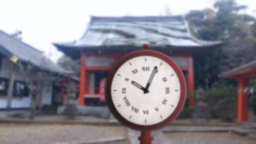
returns 10:04
